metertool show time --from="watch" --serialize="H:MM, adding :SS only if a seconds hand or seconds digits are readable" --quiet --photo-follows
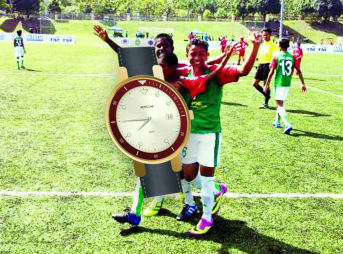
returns 7:45
